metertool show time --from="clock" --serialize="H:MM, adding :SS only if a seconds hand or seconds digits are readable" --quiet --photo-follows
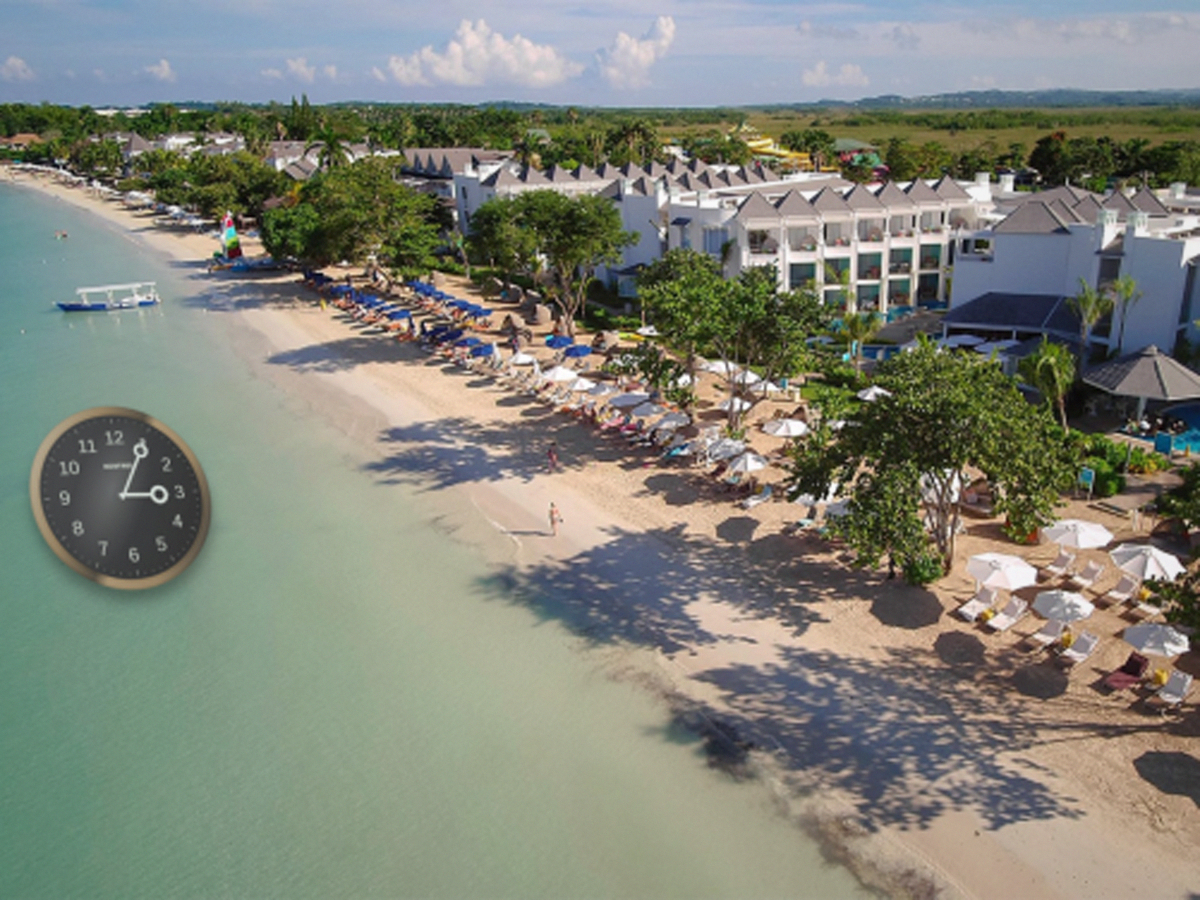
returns 3:05
